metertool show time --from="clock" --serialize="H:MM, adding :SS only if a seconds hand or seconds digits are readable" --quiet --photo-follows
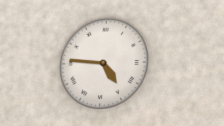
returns 4:46
